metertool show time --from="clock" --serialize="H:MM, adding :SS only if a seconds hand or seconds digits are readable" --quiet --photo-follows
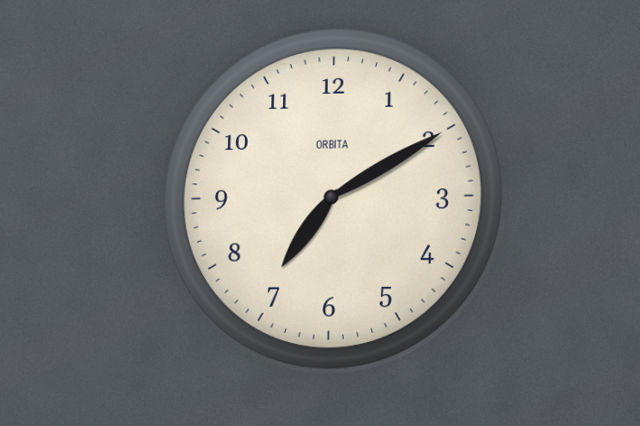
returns 7:10
